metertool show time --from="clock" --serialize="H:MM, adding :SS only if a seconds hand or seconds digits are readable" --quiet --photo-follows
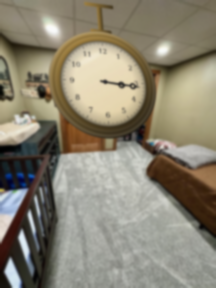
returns 3:16
